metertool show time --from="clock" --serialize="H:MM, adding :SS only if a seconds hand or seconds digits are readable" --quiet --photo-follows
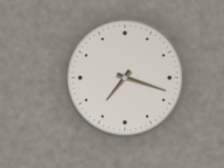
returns 7:18
